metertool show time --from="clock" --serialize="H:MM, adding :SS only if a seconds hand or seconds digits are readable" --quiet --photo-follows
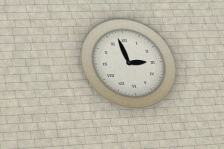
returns 2:58
